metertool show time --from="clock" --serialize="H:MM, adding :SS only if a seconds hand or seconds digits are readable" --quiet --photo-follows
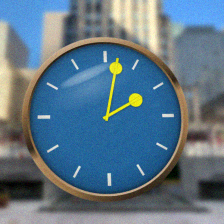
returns 2:02
